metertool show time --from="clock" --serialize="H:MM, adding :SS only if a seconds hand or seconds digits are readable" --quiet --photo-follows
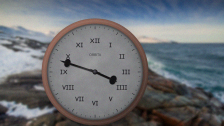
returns 3:48
